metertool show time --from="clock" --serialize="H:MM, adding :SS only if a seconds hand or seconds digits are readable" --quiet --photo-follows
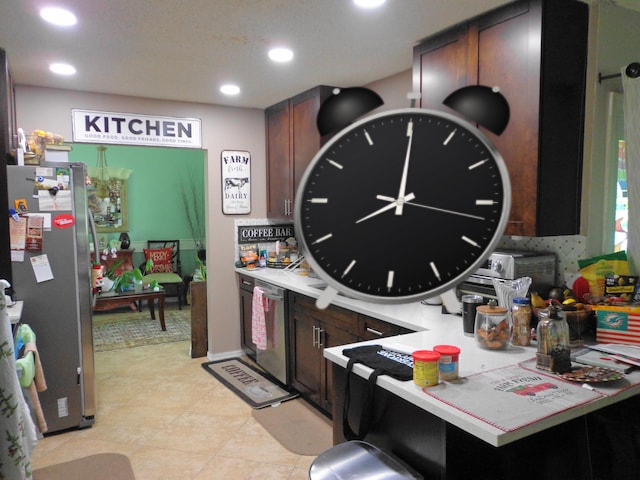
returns 8:00:17
